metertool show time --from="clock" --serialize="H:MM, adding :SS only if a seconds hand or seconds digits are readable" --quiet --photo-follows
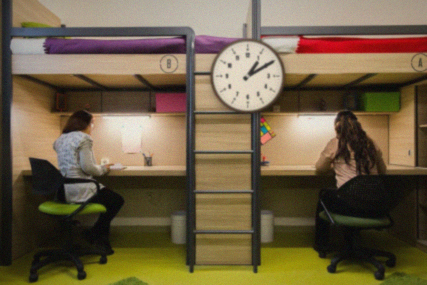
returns 1:10
